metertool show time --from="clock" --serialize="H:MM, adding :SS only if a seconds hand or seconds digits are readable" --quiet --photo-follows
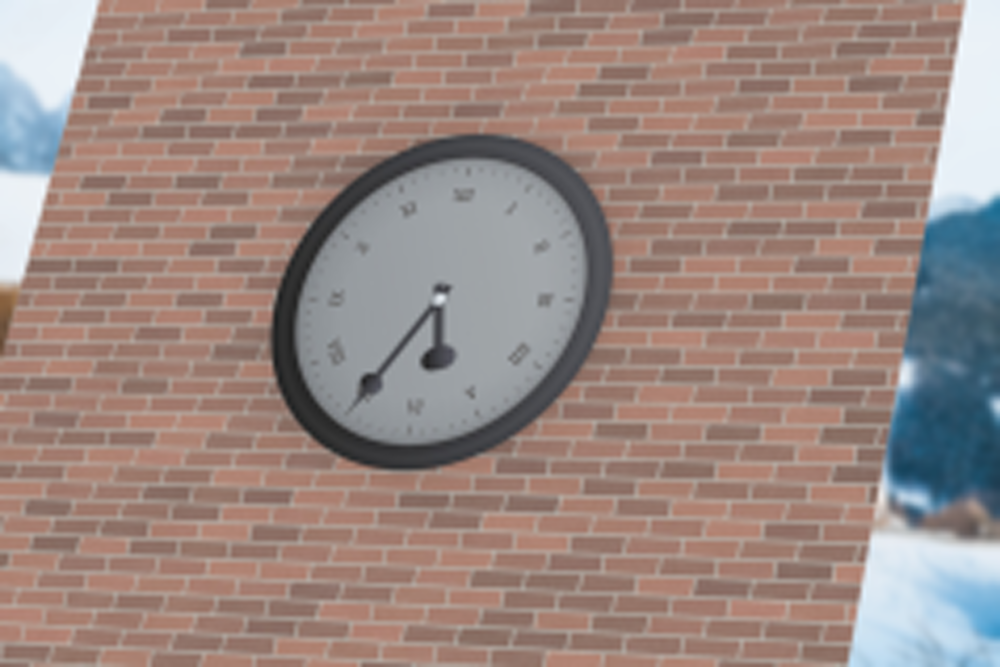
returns 5:35
